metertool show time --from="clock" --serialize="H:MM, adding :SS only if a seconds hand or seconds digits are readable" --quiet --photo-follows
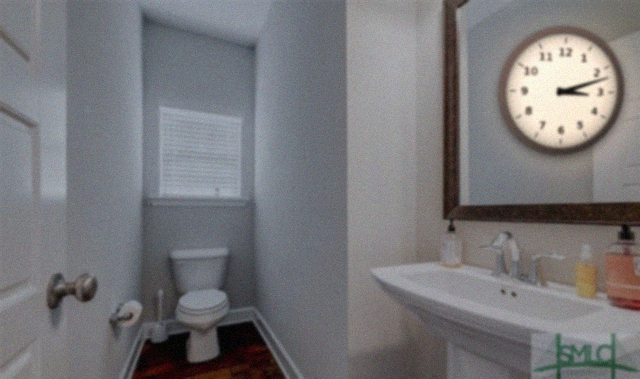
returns 3:12
